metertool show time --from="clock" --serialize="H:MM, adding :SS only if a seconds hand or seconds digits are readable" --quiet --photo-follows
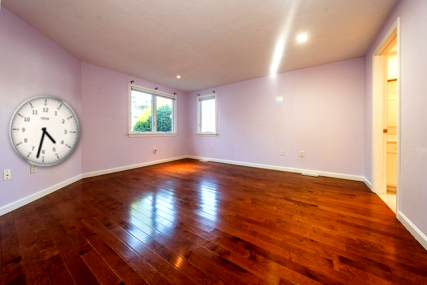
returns 4:32
